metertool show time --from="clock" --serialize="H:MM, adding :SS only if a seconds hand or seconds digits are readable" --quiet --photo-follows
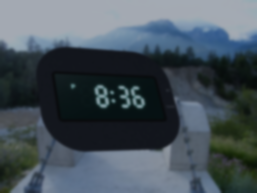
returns 8:36
